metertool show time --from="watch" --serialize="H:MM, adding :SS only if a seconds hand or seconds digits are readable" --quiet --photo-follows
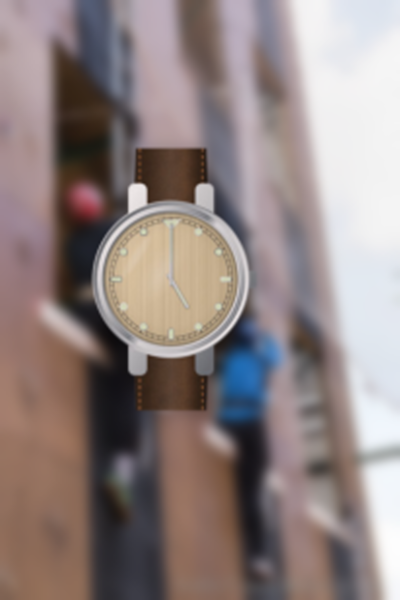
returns 5:00
